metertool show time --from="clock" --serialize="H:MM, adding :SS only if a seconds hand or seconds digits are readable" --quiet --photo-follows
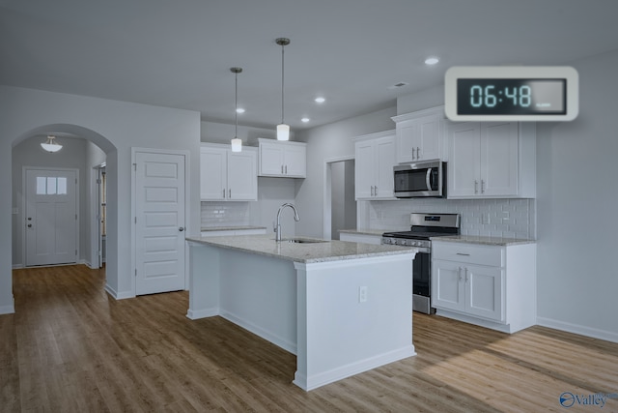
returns 6:48
